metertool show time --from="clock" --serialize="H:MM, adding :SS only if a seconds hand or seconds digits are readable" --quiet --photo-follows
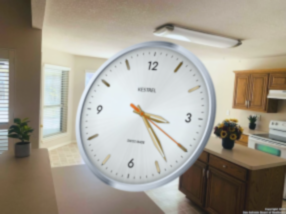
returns 3:23:20
